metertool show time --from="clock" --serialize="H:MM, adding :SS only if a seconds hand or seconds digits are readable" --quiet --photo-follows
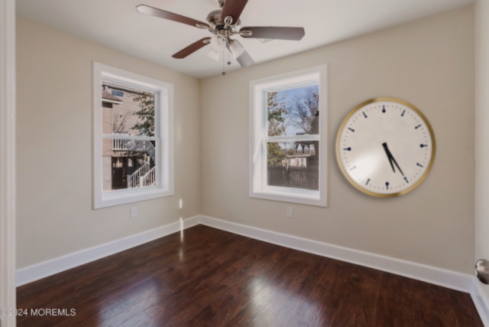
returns 5:25
